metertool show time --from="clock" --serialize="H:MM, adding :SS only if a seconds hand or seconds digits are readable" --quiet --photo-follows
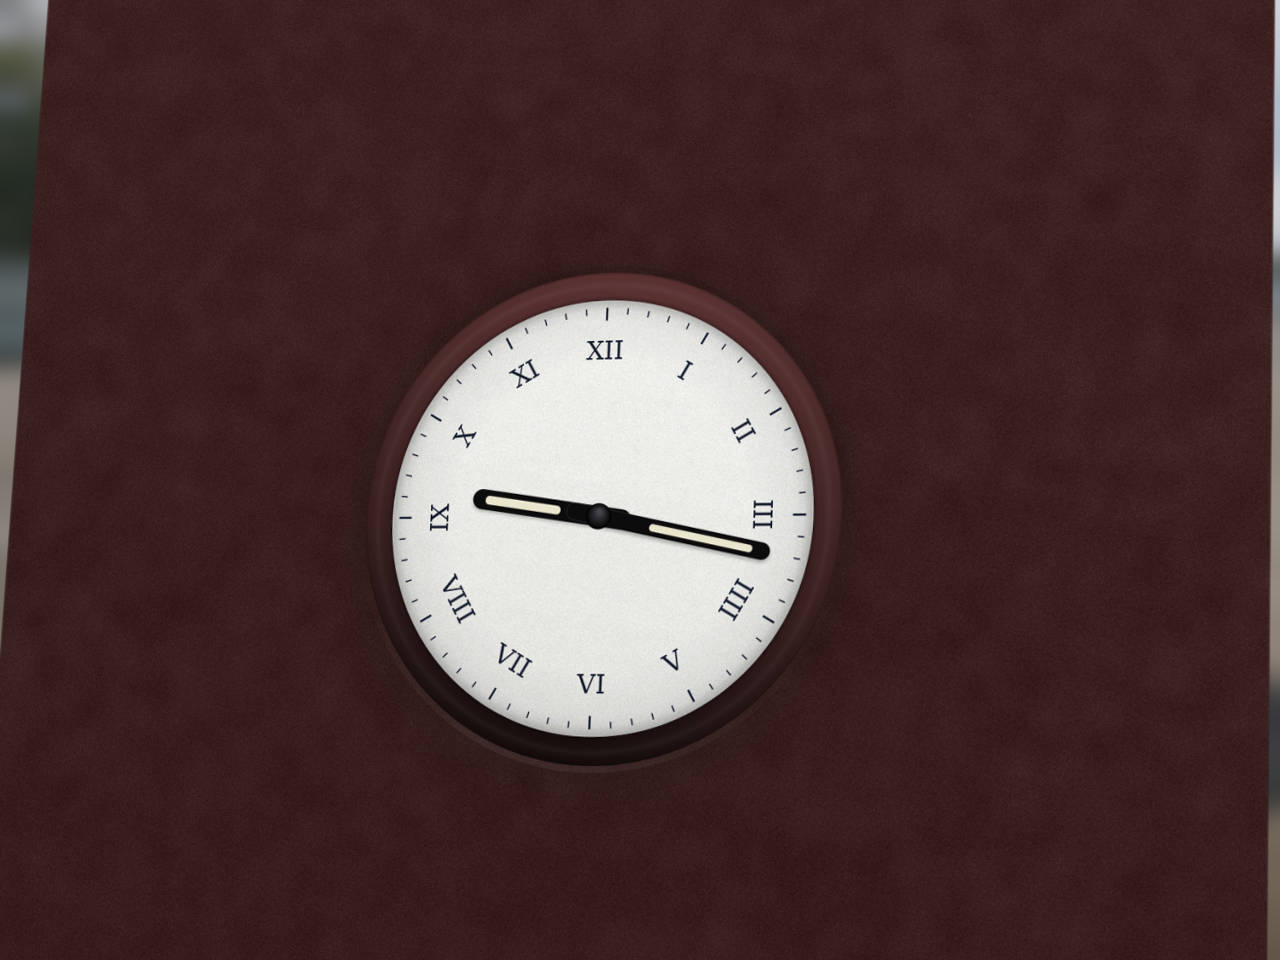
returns 9:17
